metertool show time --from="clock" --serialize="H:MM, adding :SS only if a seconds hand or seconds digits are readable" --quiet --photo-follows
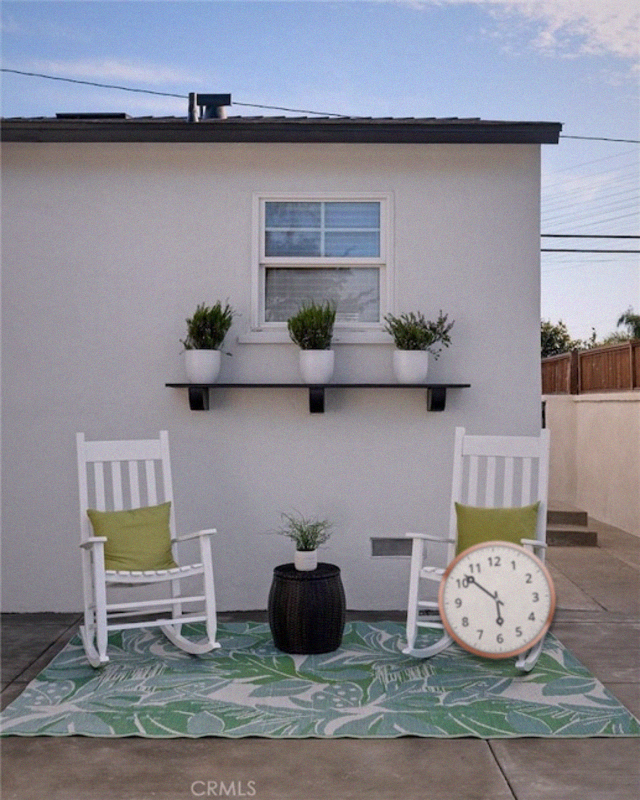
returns 5:52
